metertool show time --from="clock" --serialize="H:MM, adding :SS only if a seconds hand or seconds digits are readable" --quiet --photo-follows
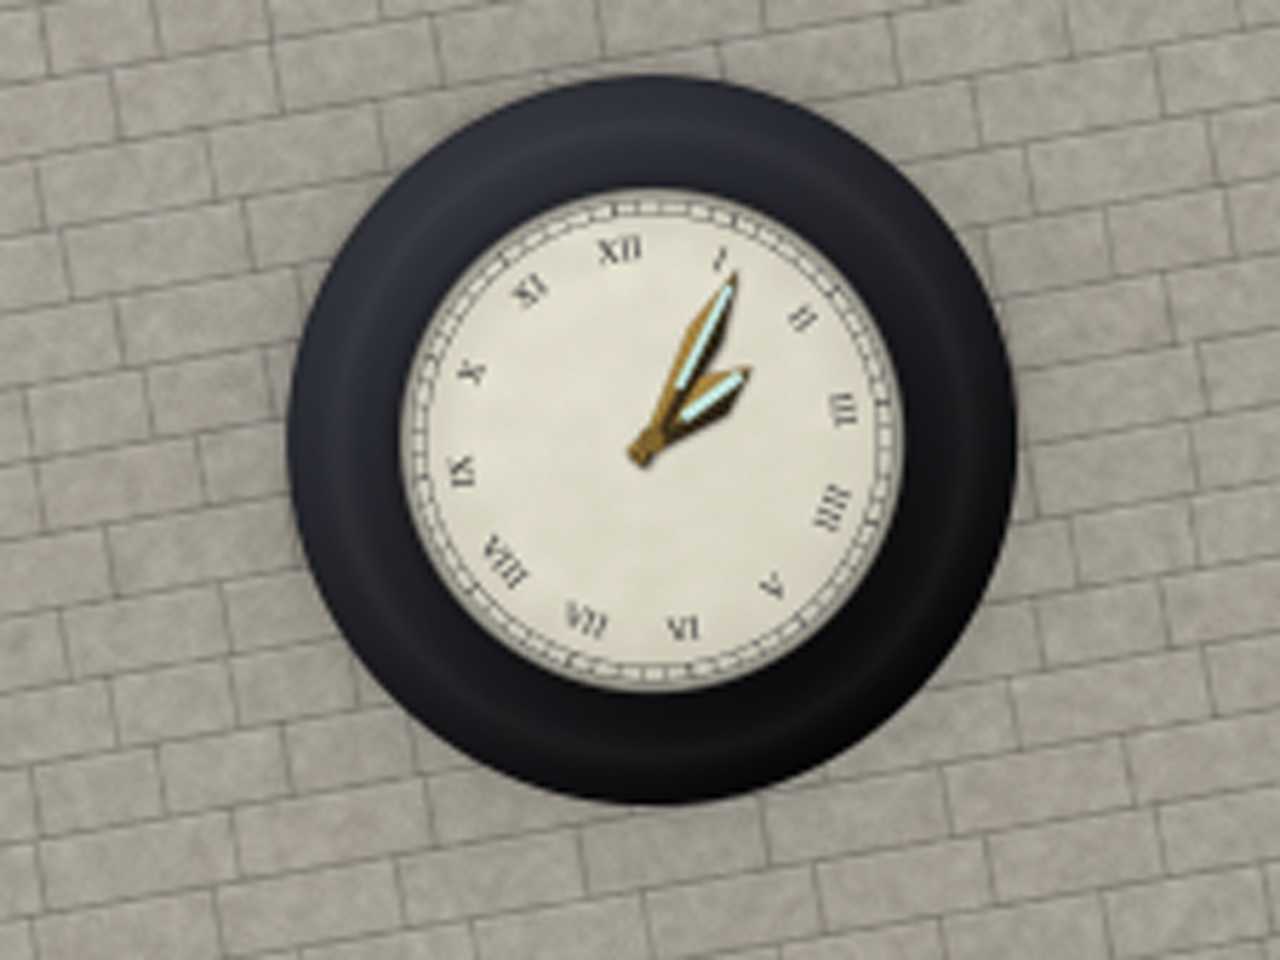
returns 2:06
